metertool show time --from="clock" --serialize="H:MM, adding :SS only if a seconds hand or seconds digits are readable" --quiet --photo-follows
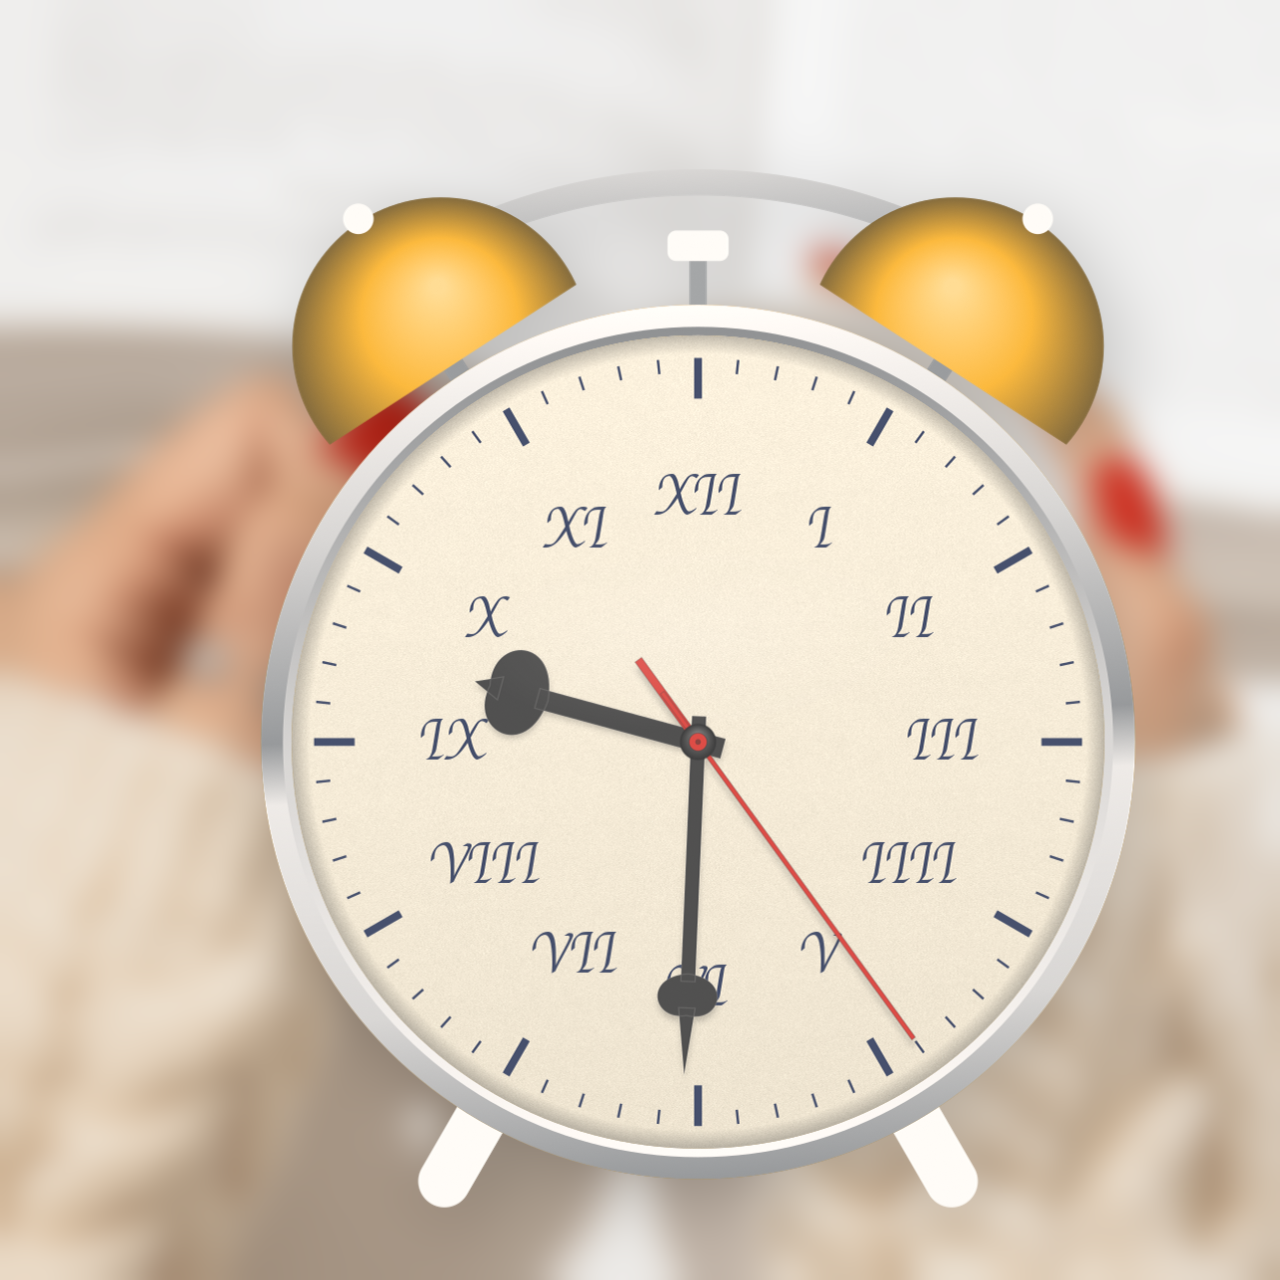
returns 9:30:24
